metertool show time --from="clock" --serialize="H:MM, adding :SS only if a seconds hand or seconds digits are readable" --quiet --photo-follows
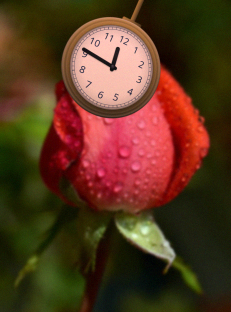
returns 11:46
